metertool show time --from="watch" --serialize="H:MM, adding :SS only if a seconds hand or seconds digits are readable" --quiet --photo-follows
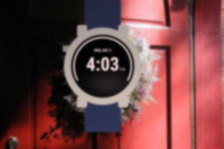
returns 4:03
